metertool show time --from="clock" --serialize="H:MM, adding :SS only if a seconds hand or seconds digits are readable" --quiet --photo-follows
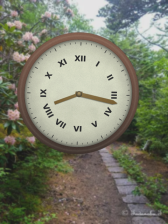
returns 8:17
